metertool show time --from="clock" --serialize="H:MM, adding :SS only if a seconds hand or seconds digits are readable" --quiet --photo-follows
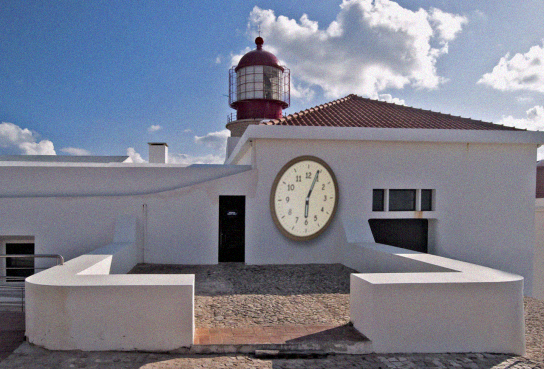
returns 6:04
